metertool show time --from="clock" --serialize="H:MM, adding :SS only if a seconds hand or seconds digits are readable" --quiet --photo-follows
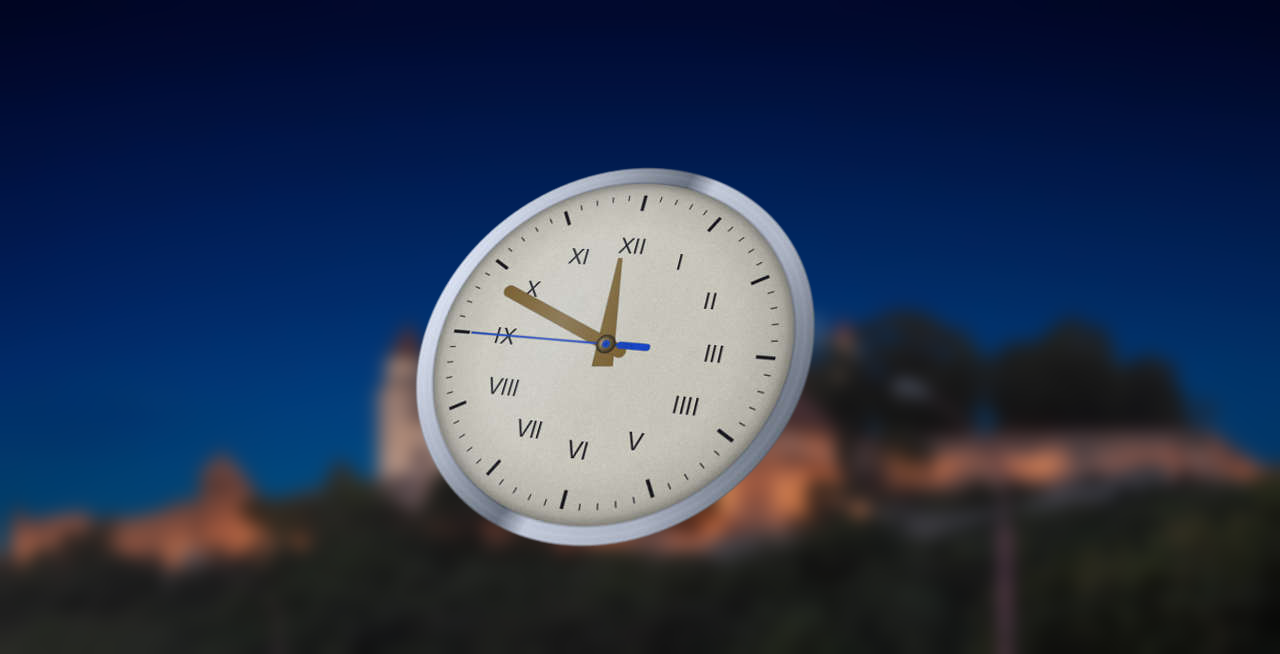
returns 11:48:45
